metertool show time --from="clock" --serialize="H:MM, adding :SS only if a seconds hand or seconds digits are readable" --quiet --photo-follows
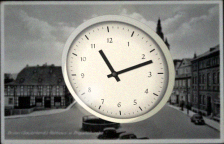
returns 11:12
